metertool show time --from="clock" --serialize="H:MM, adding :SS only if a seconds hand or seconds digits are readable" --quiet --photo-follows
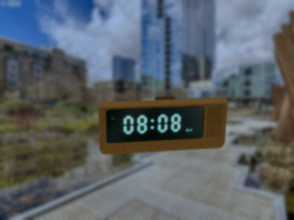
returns 8:08
